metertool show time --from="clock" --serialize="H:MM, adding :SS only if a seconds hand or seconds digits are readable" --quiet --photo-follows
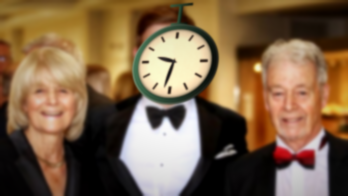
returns 9:32
